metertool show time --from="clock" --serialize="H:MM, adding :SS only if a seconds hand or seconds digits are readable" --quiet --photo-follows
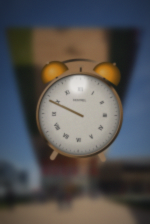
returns 9:49
